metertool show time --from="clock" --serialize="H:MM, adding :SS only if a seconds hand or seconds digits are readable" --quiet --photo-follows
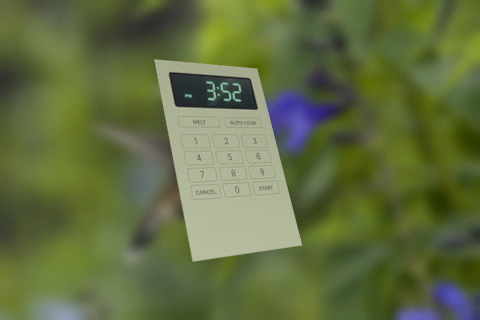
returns 3:52
